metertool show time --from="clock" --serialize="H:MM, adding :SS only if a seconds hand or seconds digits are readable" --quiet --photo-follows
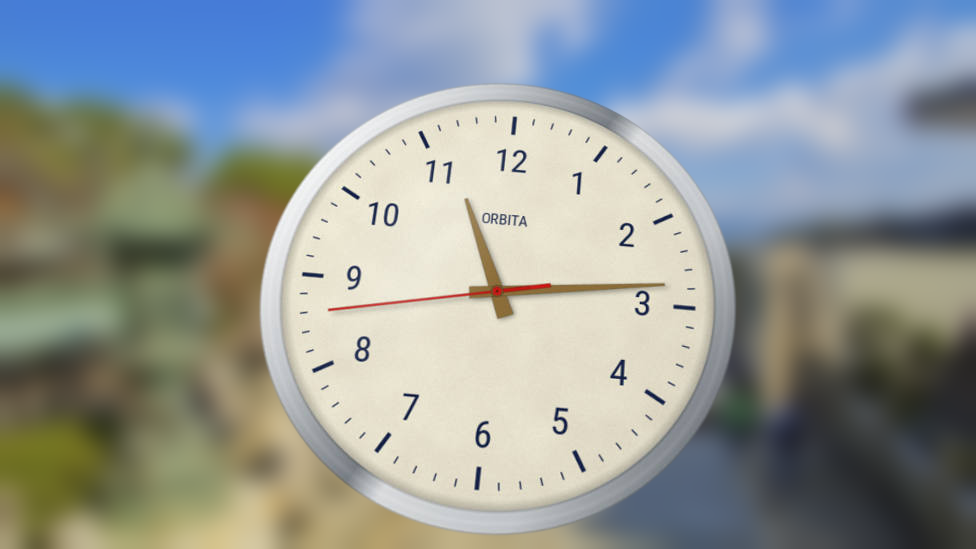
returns 11:13:43
